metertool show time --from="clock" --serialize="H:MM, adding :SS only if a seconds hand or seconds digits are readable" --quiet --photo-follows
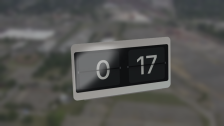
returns 0:17
